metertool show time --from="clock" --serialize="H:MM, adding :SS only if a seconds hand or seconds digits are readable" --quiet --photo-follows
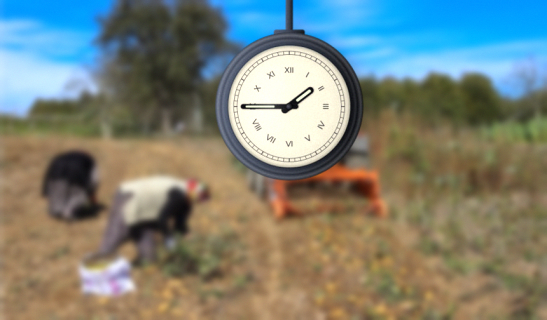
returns 1:45
